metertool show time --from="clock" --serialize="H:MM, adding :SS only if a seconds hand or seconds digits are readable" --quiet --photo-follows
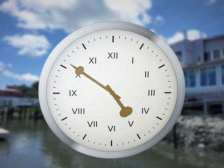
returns 4:51
